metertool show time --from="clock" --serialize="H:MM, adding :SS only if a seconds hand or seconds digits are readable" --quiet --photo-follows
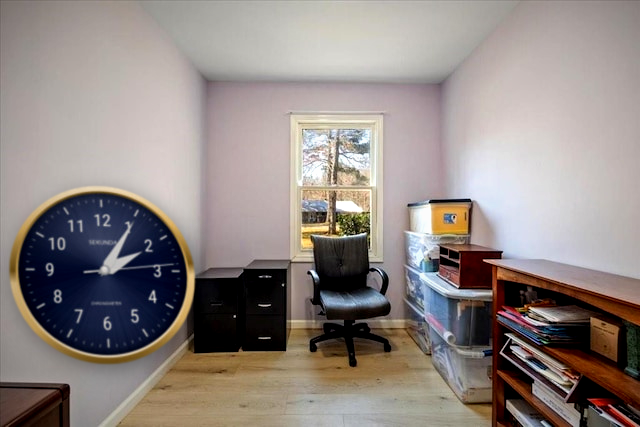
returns 2:05:14
